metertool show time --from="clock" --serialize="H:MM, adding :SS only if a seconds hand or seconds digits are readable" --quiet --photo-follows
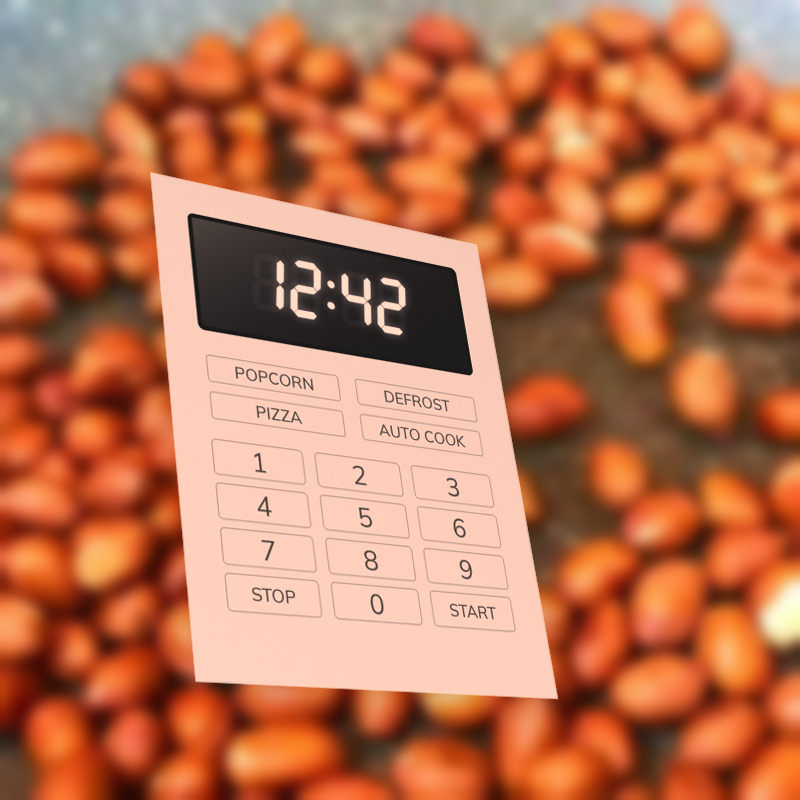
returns 12:42
